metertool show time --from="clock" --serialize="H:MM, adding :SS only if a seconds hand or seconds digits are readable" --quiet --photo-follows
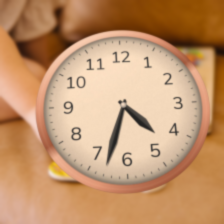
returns 4:33
